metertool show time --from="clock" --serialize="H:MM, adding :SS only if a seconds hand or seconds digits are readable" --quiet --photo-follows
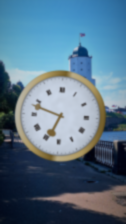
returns 6:48
